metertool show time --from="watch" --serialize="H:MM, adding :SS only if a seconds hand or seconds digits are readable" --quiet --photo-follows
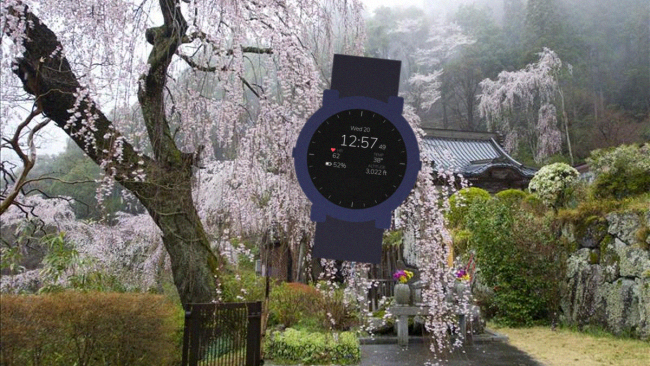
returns 12:57
